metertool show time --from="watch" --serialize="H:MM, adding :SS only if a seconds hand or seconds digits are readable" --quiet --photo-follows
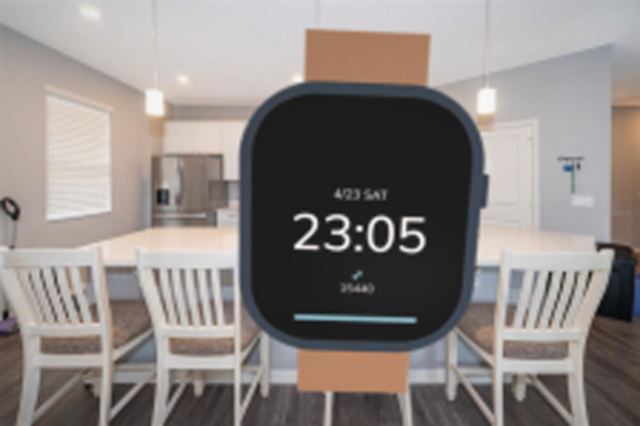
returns 23:05
